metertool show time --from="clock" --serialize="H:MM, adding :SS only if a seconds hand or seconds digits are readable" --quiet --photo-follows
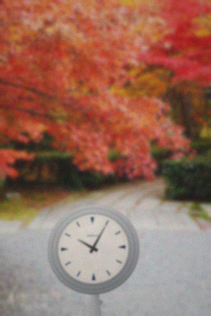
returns 10:05
